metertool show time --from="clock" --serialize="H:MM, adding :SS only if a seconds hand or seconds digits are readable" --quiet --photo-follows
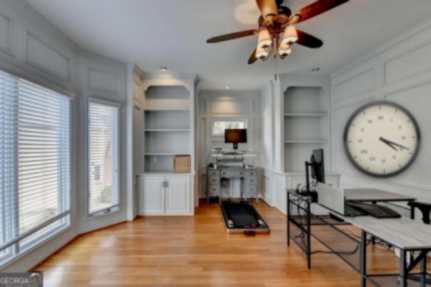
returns 4:19
